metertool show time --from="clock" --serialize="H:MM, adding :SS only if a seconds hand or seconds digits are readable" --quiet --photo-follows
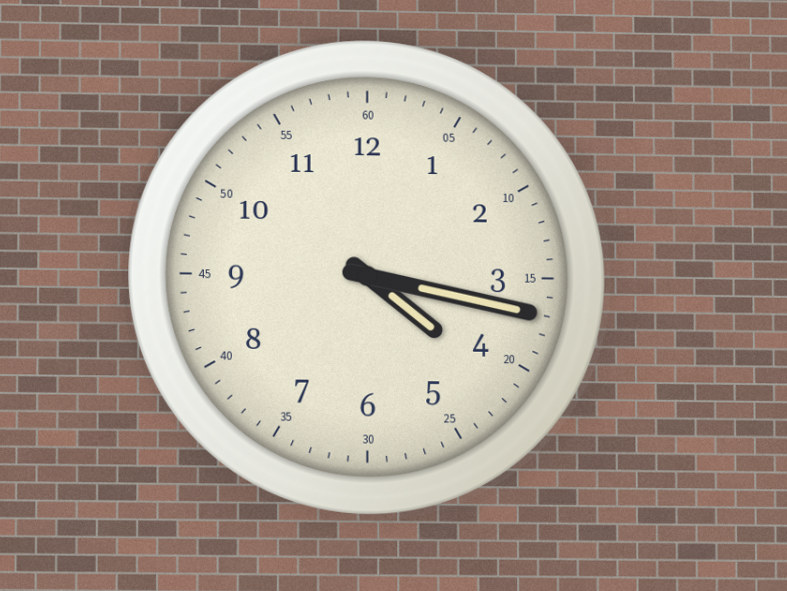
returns 4:17
